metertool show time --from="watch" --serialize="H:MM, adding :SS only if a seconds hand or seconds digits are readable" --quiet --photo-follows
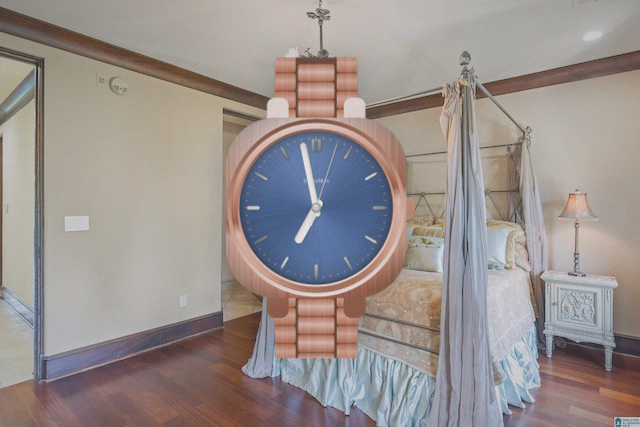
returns 6:58:03
